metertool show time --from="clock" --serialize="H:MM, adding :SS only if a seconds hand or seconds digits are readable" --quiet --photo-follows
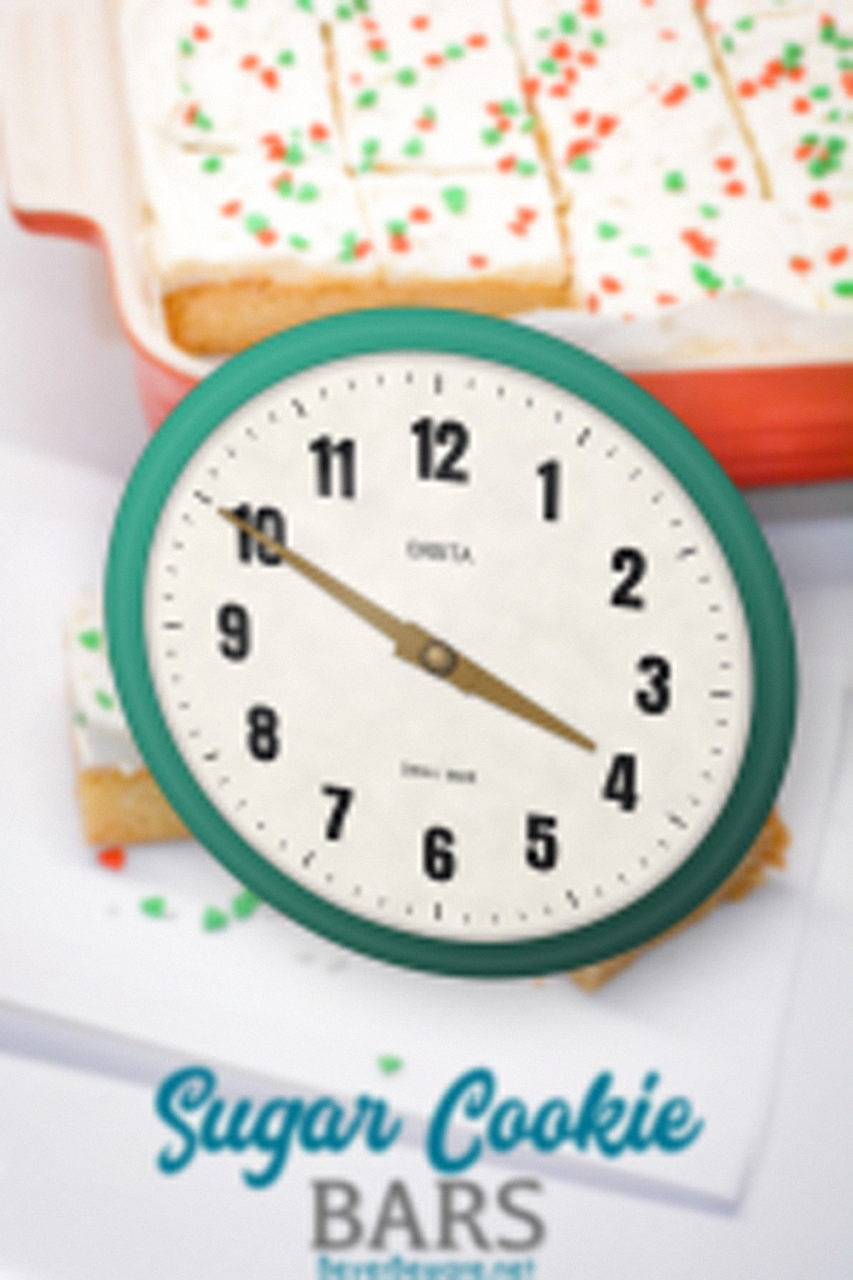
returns 3:50
